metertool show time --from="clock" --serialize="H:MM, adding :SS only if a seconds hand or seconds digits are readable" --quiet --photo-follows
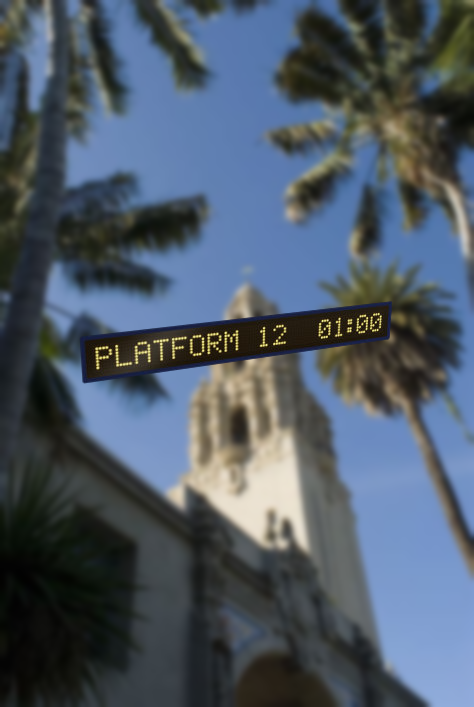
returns 1:00
